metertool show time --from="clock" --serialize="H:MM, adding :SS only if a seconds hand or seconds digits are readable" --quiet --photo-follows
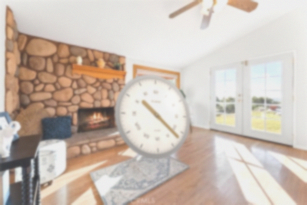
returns 10:22
